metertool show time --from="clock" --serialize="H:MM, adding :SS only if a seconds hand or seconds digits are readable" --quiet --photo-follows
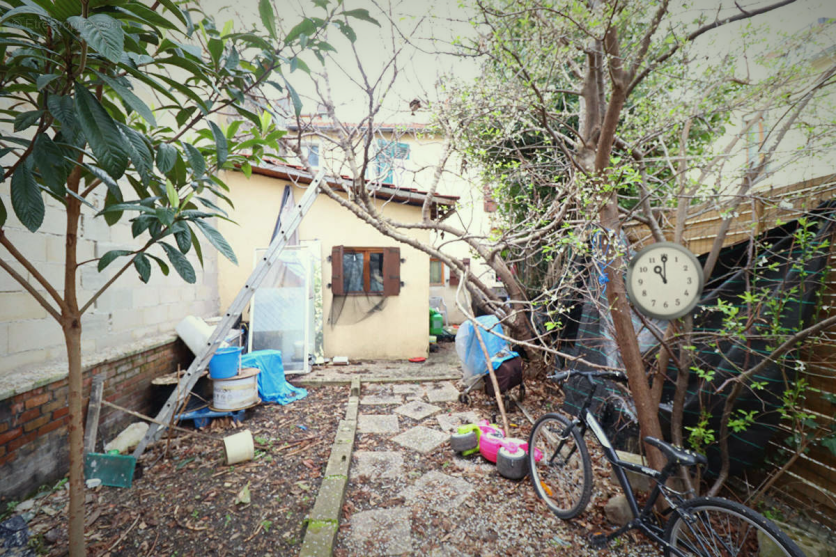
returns 11:00
